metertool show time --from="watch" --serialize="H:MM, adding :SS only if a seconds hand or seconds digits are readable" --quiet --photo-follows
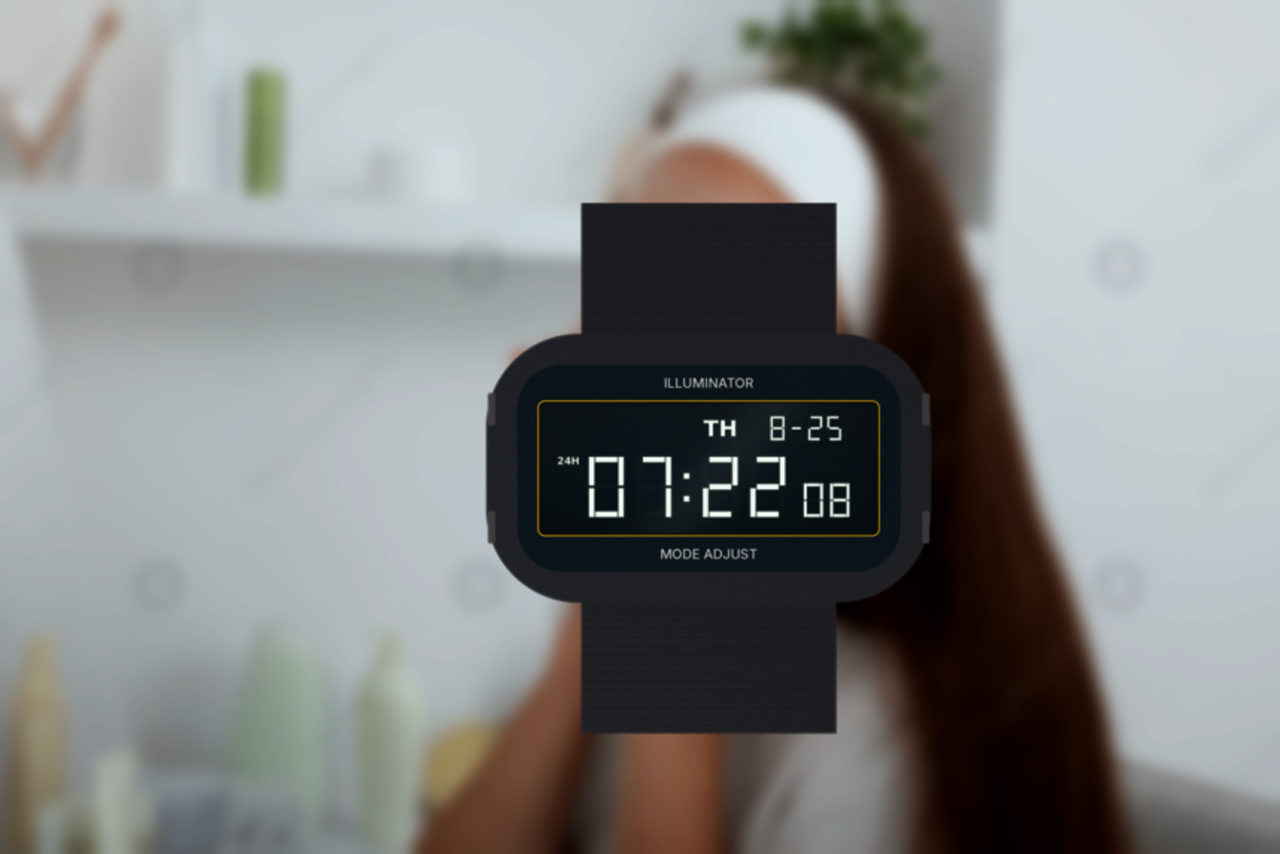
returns 7:22:08
